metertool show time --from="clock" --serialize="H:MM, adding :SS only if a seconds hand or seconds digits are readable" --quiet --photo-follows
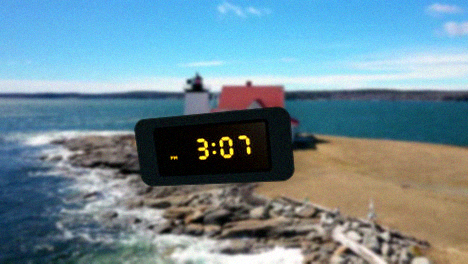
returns 3:07
